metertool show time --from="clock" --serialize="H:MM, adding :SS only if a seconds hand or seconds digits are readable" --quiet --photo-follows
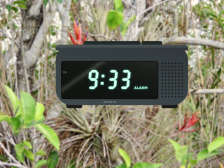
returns 9:33
